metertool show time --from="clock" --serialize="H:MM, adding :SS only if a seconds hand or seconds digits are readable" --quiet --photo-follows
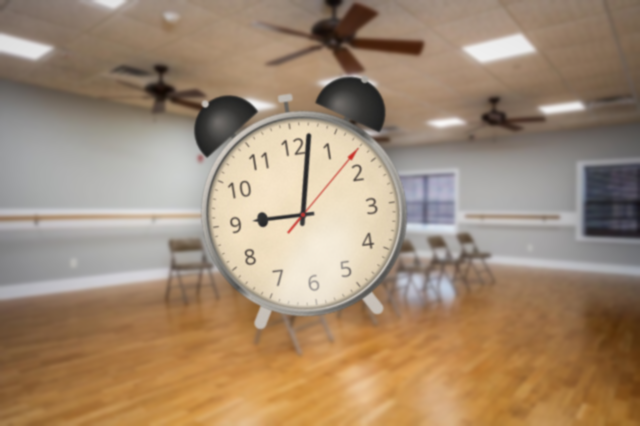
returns 9:02:08
